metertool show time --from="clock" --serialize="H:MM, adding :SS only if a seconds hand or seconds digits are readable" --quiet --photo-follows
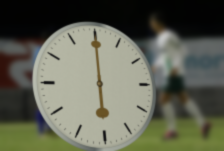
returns 6:00
